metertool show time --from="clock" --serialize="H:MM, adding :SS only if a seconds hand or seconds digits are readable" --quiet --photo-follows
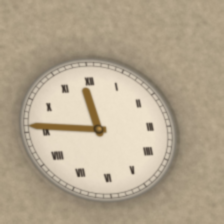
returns 11:46
